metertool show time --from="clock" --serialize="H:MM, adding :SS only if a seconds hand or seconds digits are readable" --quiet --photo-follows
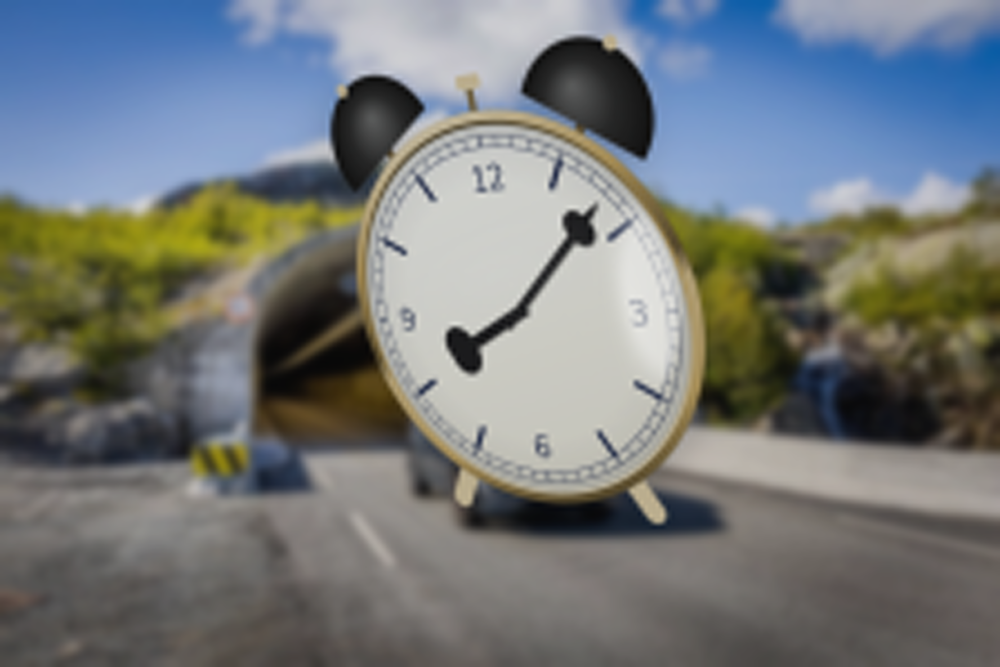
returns 8:08
